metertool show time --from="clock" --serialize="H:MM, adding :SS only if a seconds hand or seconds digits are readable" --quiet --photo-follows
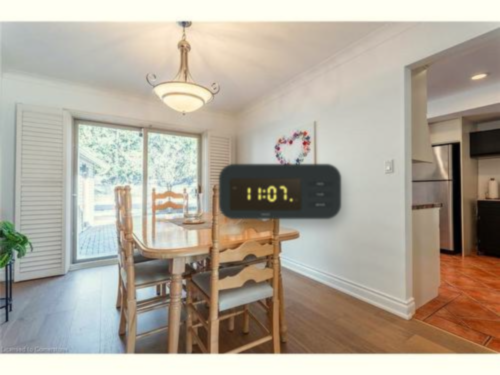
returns 11:07
